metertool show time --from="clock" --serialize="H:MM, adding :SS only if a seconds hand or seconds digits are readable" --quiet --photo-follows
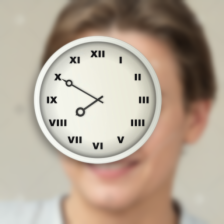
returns 7:50
